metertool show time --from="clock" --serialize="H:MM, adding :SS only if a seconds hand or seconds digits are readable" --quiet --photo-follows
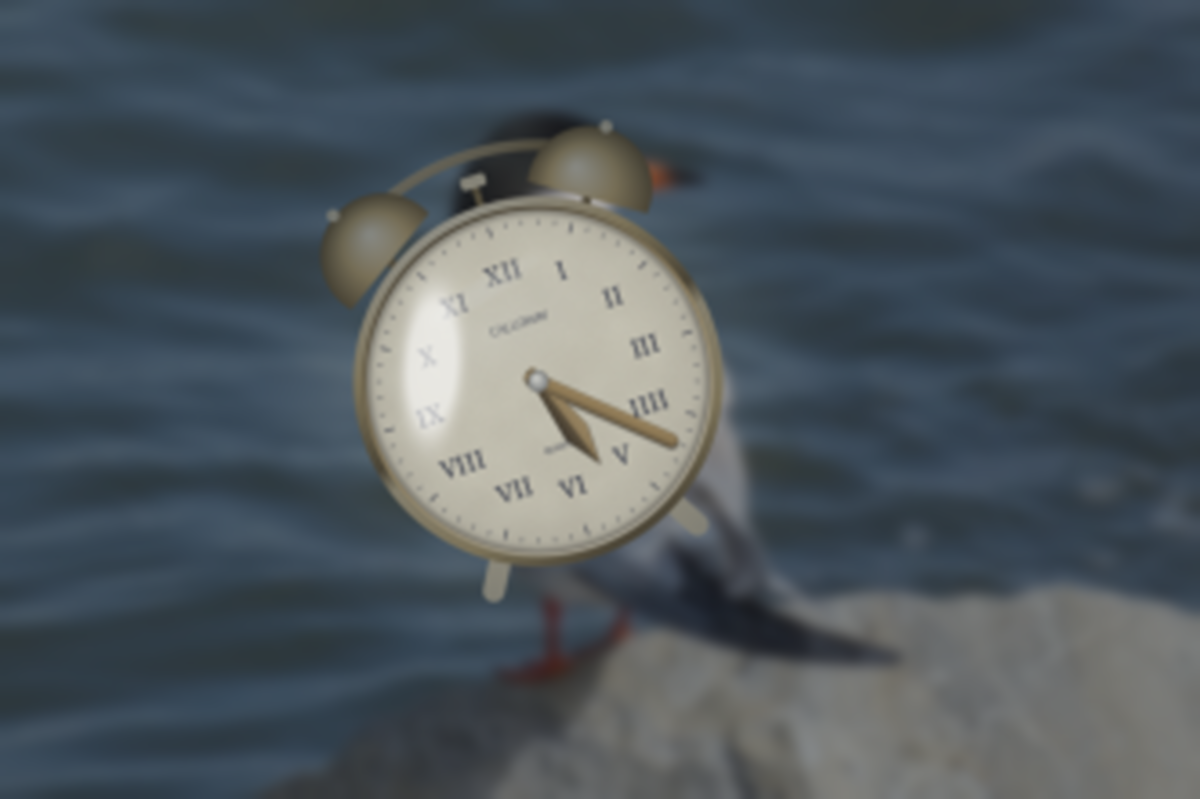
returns 5:22
